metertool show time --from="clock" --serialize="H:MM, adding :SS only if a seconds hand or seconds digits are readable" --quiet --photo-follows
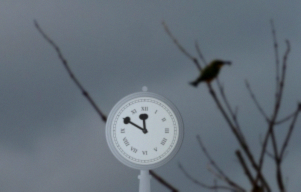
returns 11:50
